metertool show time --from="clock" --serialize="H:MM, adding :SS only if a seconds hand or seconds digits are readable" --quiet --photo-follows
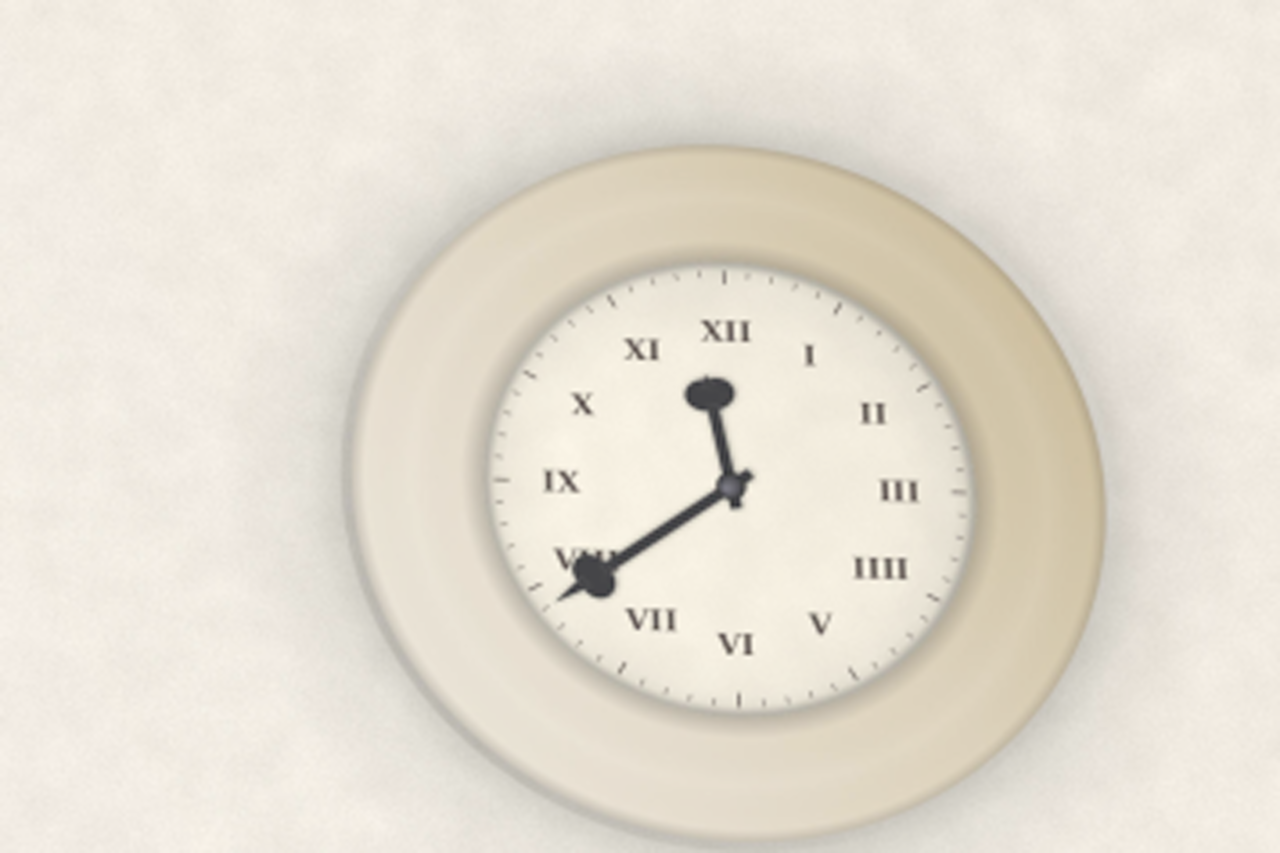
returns 11:39
